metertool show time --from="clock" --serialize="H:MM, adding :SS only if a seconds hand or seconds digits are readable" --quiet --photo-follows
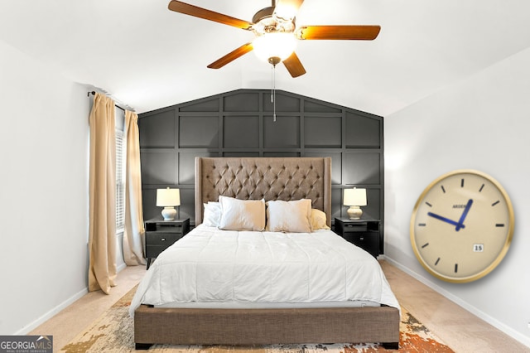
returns 12:48
